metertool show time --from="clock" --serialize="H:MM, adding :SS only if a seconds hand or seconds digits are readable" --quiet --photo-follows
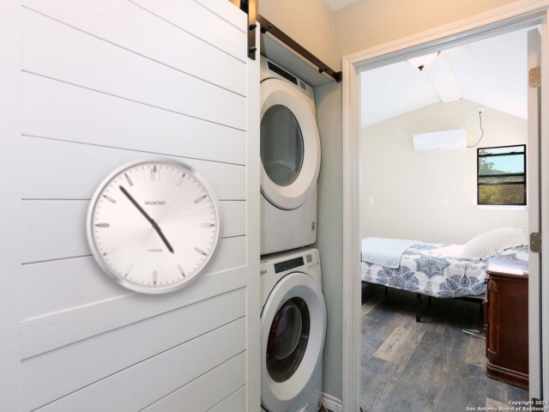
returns 4:53
